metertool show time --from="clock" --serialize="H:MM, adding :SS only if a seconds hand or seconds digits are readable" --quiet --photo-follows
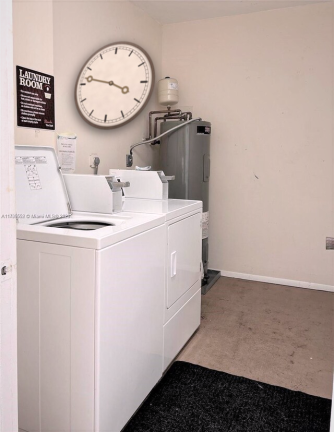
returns 3:47
